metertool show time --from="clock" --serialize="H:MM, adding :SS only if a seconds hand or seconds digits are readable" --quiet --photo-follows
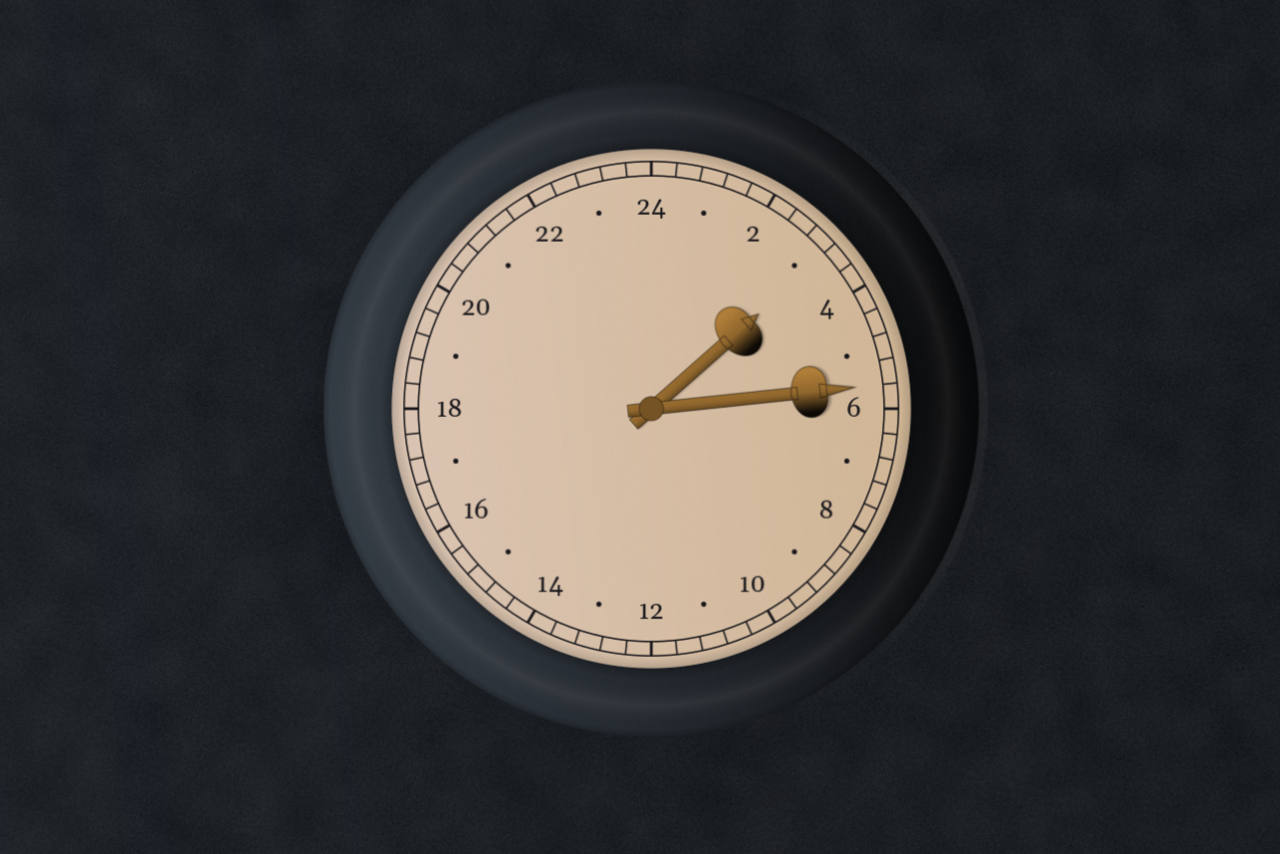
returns 3:14
